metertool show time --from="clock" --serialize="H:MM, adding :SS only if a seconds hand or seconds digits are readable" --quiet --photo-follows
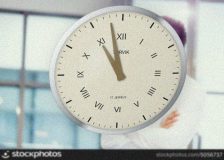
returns 10:58
